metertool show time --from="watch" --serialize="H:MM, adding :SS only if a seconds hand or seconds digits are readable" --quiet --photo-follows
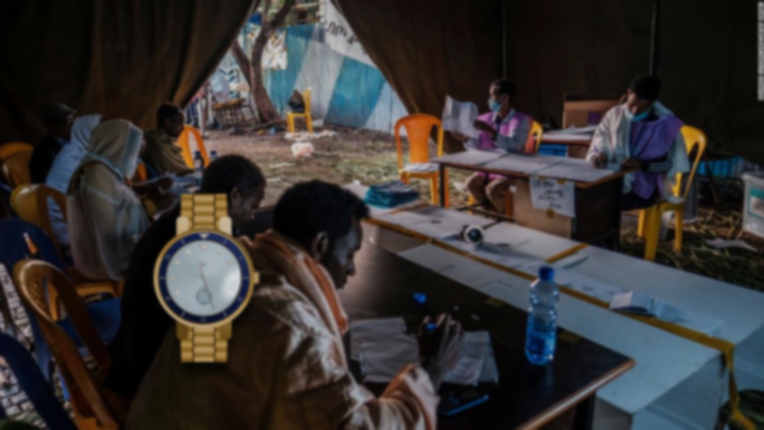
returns 11:27
